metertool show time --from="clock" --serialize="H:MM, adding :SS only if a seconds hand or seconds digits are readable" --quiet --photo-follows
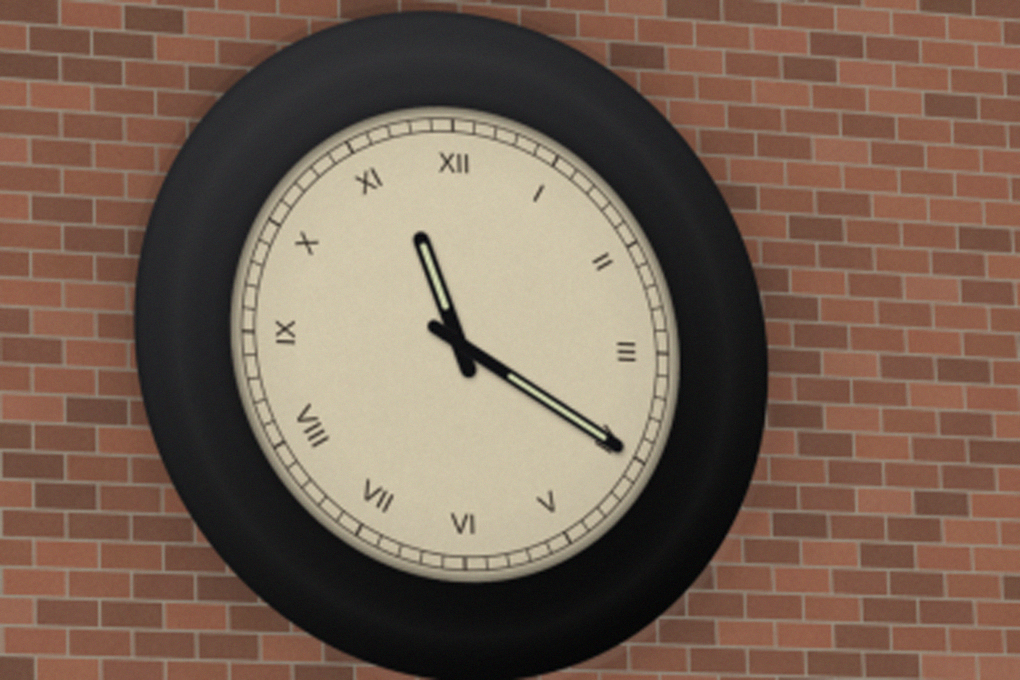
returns 11:20
